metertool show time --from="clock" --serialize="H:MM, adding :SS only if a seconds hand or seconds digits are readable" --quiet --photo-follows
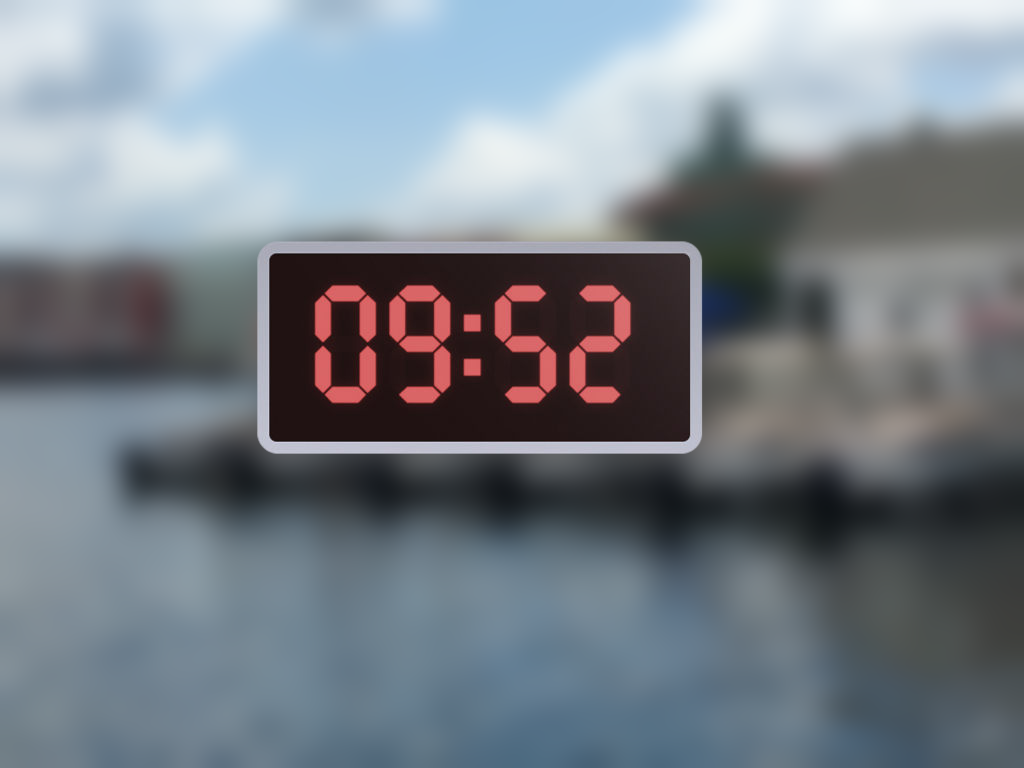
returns 9:52
